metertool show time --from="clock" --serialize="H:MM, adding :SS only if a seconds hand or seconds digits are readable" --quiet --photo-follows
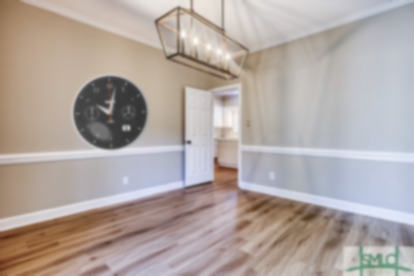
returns 10:02
